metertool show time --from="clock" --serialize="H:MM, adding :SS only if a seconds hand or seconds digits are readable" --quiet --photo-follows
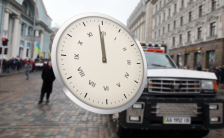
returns 11:59
